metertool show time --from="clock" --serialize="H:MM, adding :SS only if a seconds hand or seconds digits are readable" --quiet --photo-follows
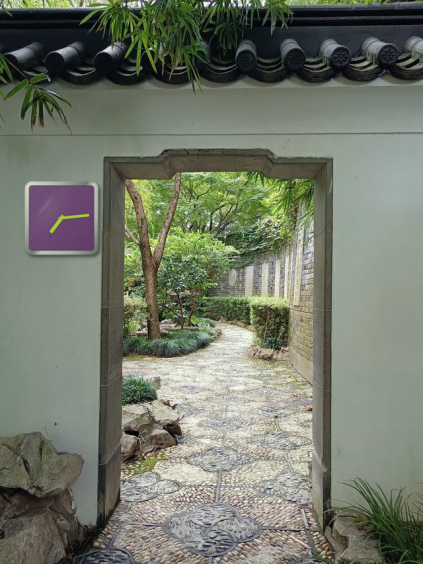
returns 7:14
